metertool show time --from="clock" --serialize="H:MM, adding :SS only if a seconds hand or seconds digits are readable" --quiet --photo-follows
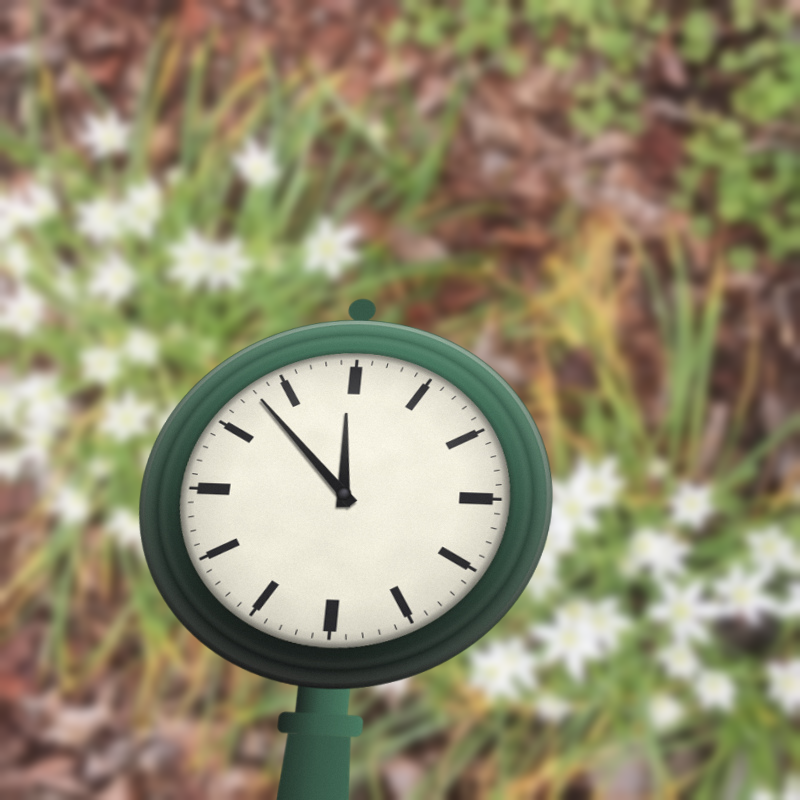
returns 11:53
